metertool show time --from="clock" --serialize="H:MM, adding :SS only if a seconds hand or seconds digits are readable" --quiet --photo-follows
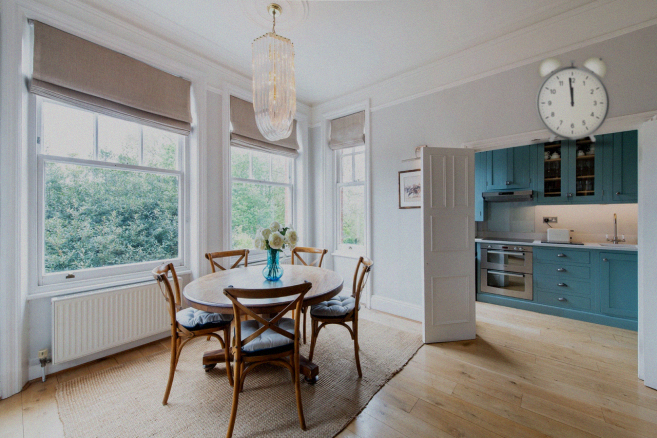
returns 11:59
